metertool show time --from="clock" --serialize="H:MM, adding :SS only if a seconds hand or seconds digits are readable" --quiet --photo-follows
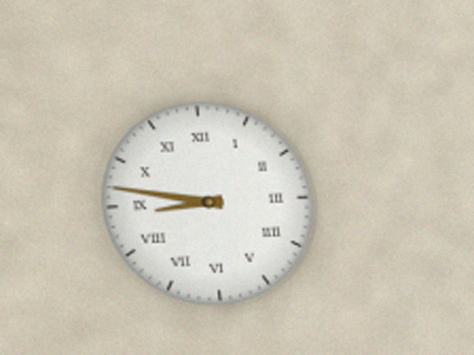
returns 8:47
